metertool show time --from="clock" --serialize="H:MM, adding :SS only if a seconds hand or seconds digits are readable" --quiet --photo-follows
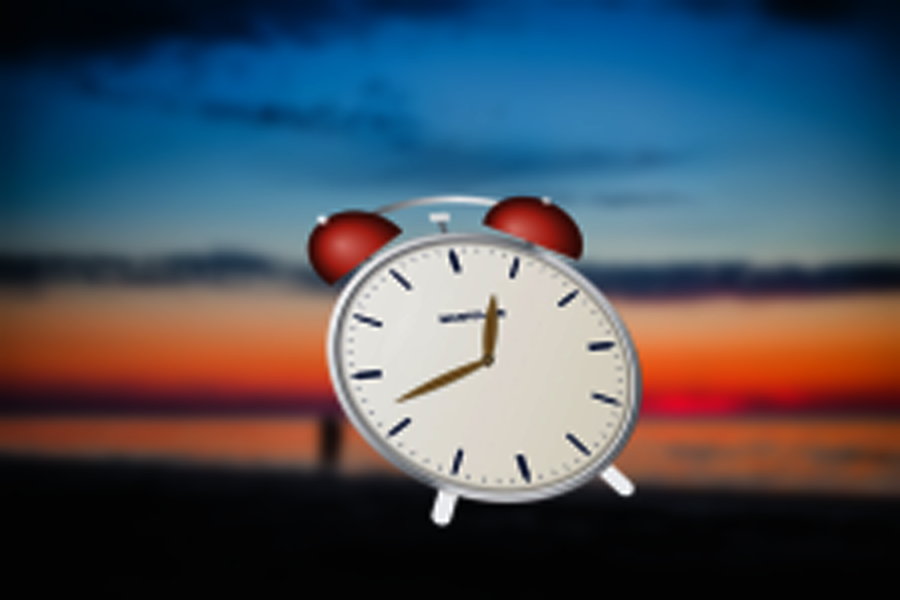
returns 12:42
